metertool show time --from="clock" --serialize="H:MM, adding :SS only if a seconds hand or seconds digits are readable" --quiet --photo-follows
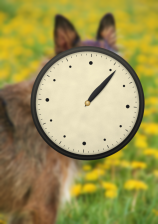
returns 1:06
